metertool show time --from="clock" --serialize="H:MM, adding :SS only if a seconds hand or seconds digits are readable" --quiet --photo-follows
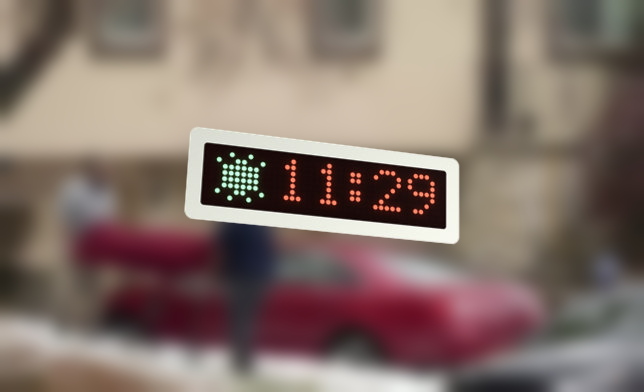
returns 11:29
